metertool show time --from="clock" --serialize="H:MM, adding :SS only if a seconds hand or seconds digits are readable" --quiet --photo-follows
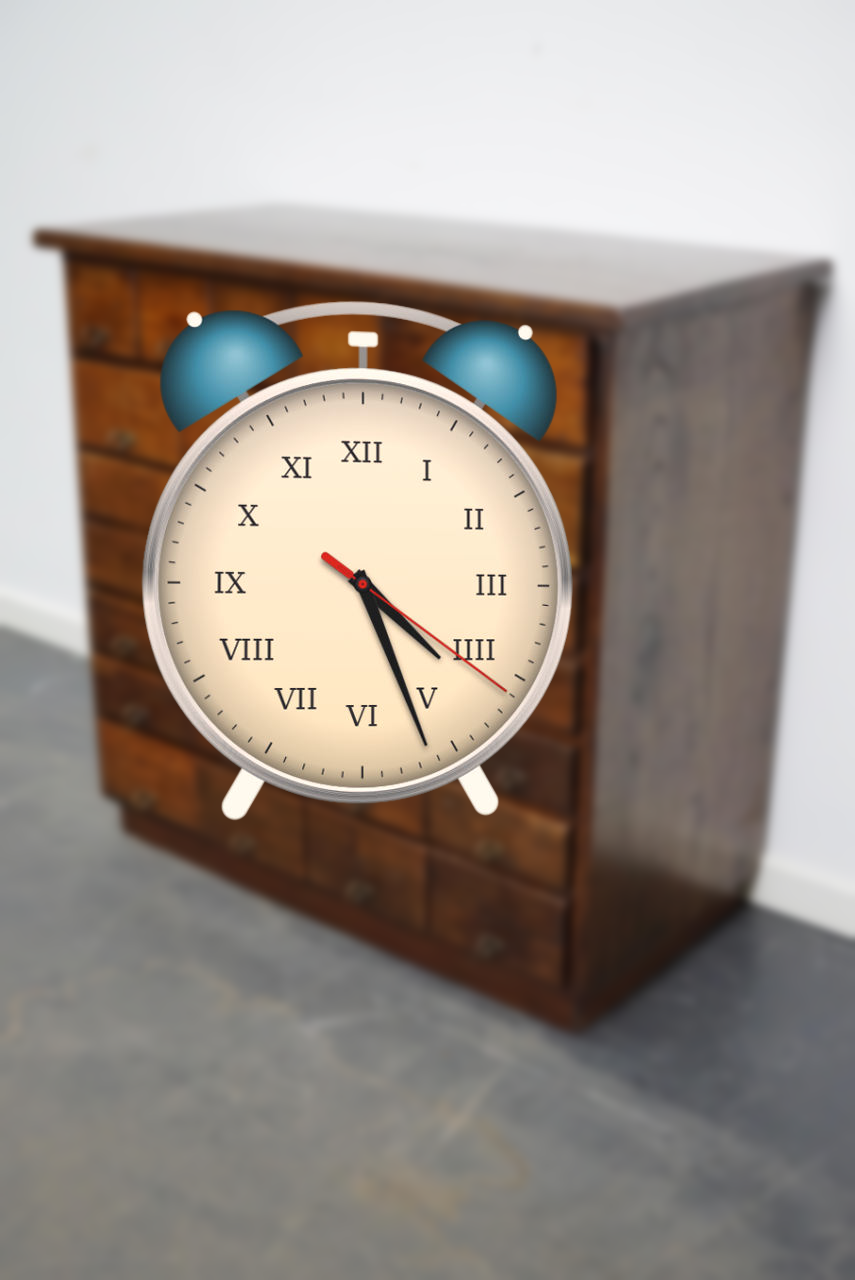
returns 4:26:21
